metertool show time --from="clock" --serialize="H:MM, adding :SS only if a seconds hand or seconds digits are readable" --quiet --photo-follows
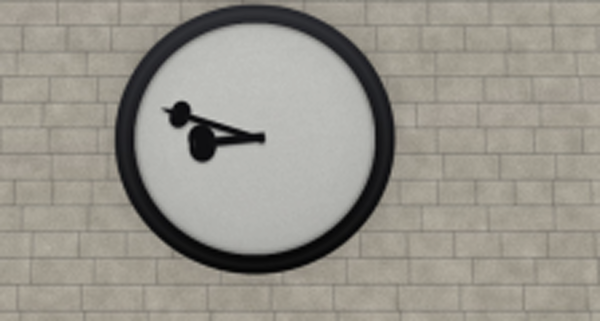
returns 8:48
